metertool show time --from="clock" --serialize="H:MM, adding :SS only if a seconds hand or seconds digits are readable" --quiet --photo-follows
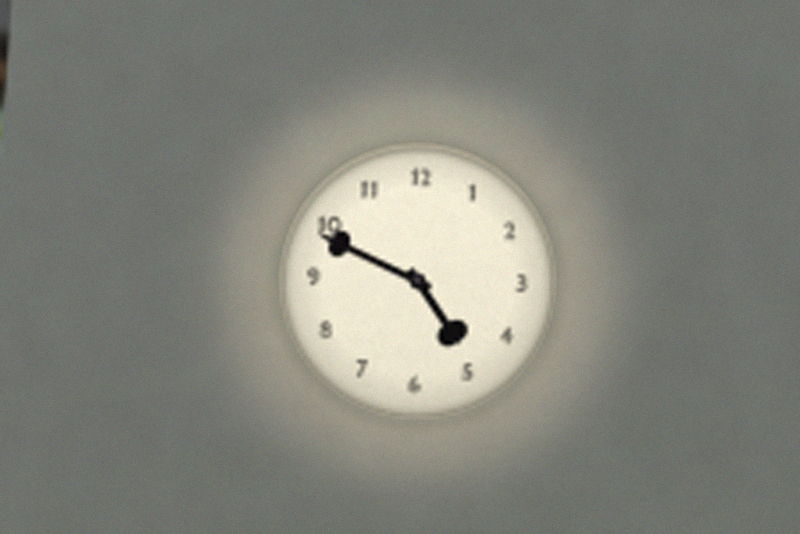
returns 4:49
